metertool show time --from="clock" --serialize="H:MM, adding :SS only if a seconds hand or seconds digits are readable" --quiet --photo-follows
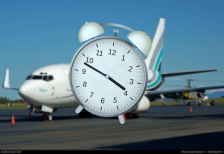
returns 3:48
